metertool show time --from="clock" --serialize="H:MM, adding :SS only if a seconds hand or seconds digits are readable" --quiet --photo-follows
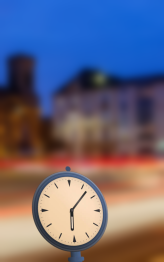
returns 6:07
